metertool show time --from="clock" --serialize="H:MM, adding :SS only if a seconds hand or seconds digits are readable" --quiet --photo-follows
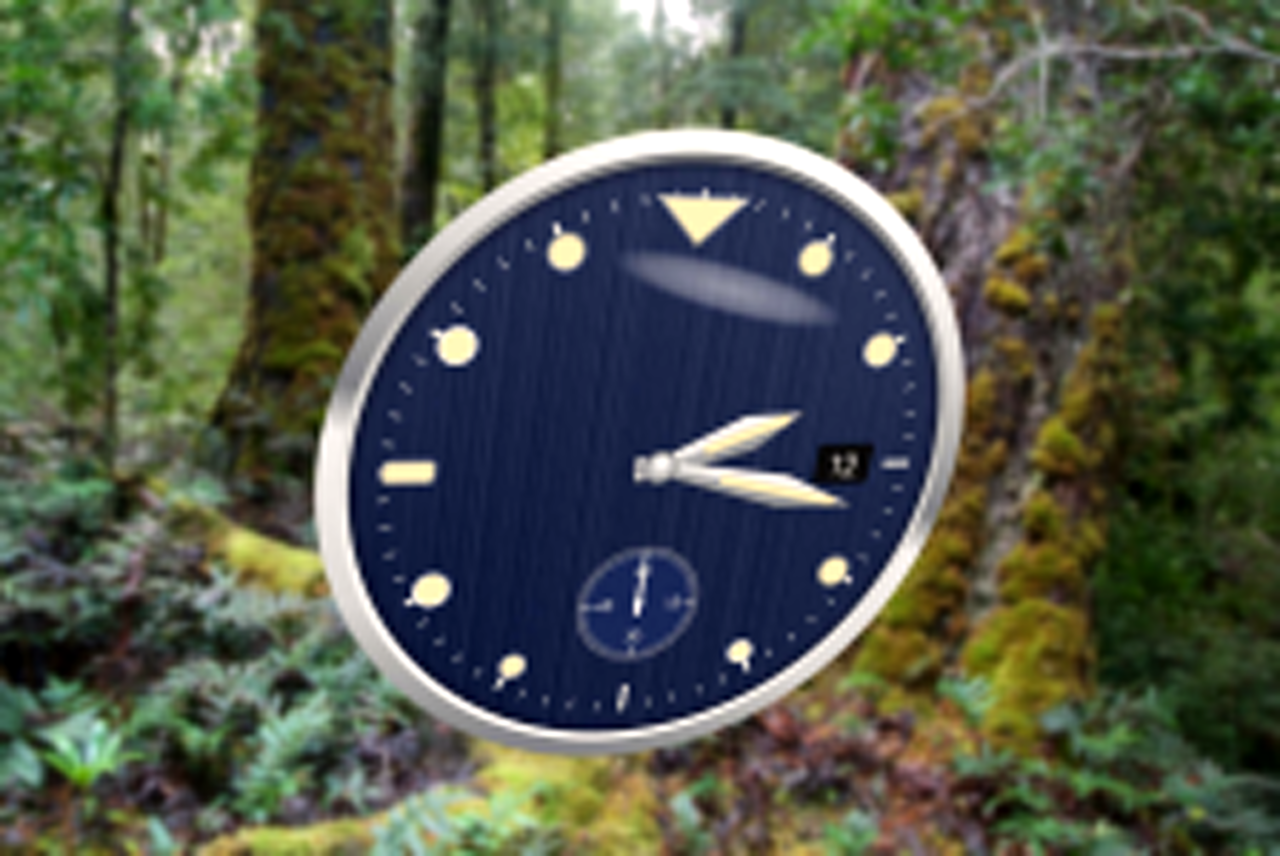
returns 2:17
